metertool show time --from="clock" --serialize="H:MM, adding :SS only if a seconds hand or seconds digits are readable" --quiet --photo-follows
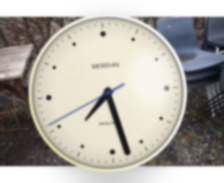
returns 7:27:41
